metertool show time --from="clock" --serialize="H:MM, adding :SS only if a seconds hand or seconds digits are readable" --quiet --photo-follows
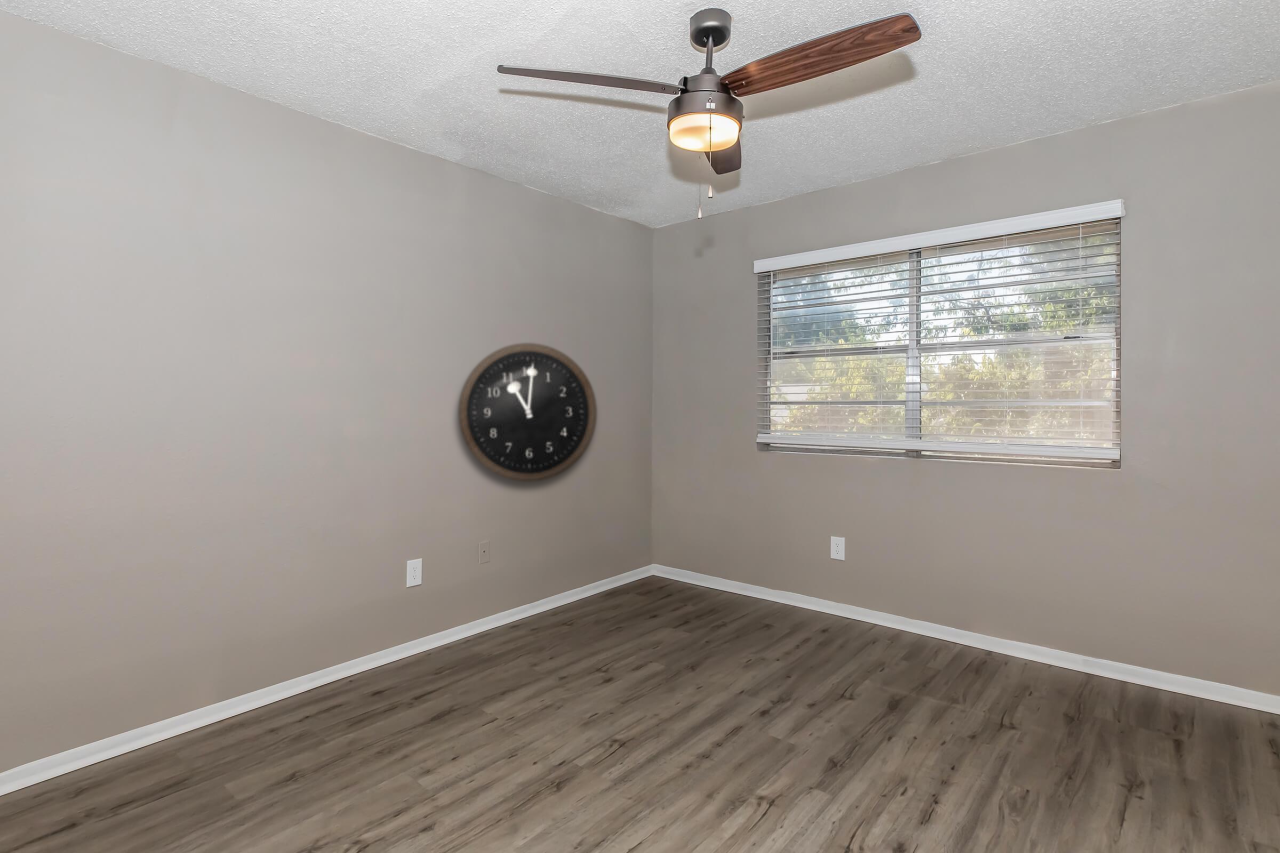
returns 11:01
